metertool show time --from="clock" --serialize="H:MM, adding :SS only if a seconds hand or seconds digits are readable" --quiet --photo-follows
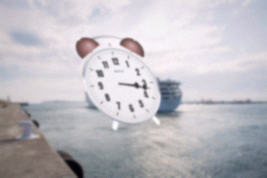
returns 3:17
